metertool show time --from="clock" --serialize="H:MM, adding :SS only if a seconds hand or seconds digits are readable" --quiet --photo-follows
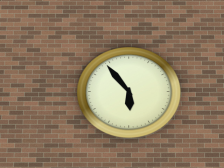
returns 5:54
